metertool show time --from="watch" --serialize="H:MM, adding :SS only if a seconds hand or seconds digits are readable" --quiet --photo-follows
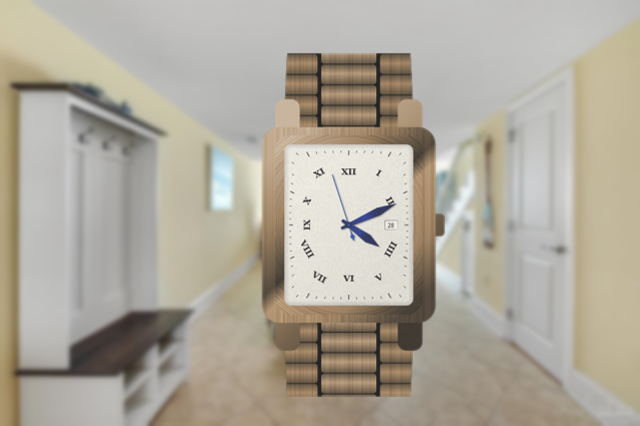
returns 4:10:57
